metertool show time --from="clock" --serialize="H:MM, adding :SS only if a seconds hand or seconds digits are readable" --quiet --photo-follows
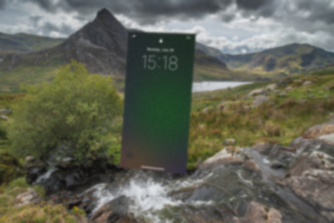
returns 15:18
